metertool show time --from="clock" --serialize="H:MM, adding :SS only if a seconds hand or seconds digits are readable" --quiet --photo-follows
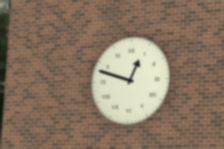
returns 12:48
